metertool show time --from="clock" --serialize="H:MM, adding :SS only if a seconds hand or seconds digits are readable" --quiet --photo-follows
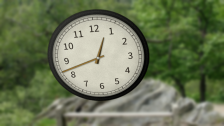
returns 12:42
